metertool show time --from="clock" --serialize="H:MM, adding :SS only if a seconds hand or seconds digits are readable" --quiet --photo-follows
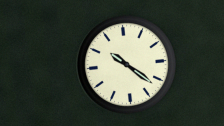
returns 10:22
